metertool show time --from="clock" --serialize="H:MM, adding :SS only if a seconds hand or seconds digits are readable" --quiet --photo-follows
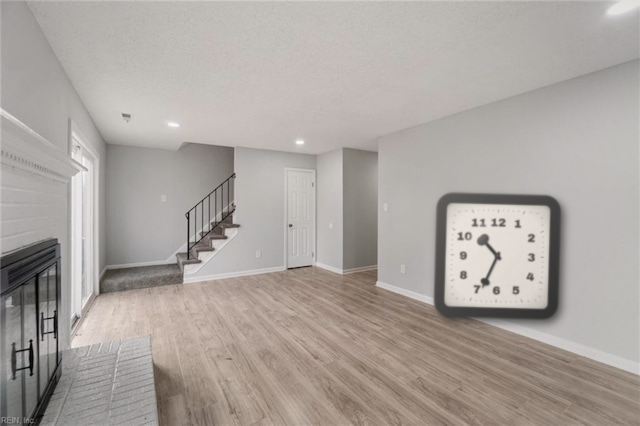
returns 10:34
